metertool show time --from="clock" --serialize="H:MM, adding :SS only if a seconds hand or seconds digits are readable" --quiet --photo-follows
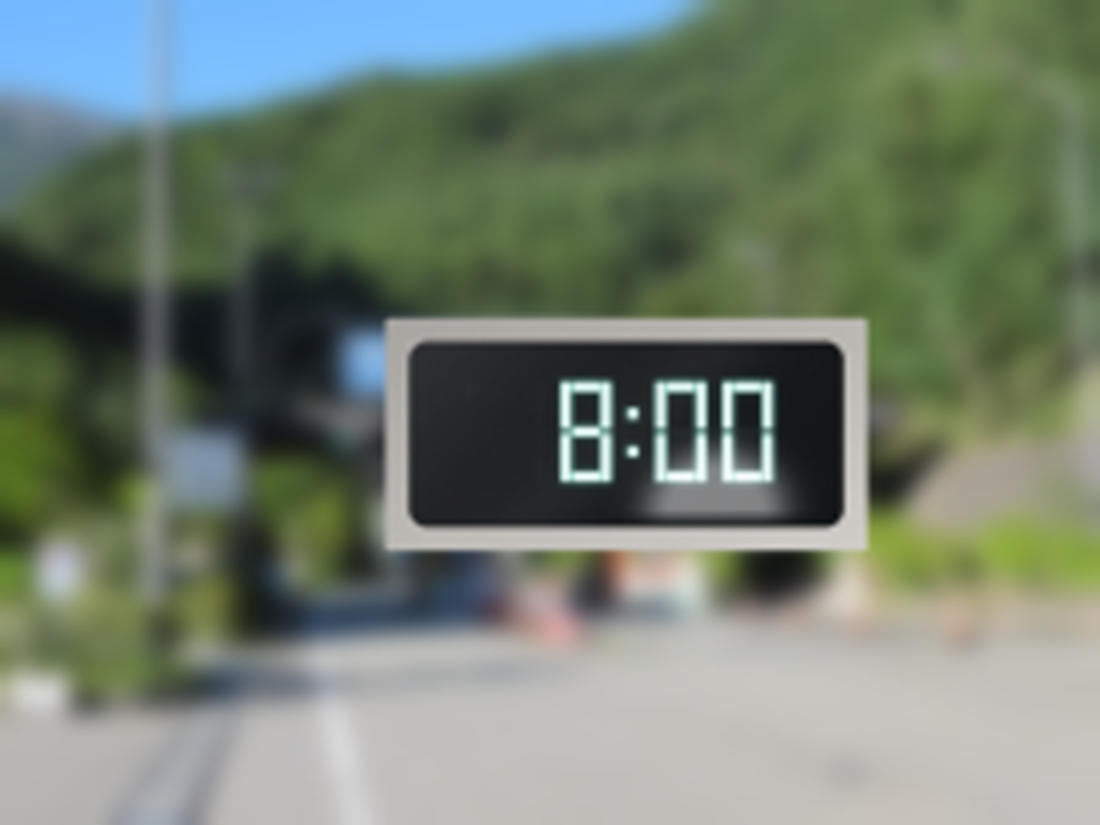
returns 8:00
